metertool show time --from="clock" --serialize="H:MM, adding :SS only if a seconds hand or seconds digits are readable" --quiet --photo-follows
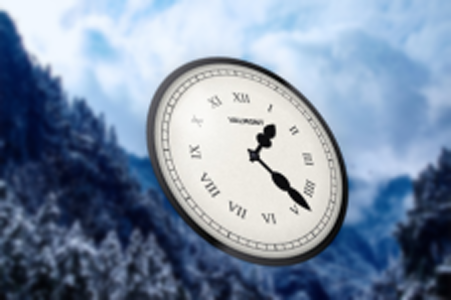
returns 1:23
